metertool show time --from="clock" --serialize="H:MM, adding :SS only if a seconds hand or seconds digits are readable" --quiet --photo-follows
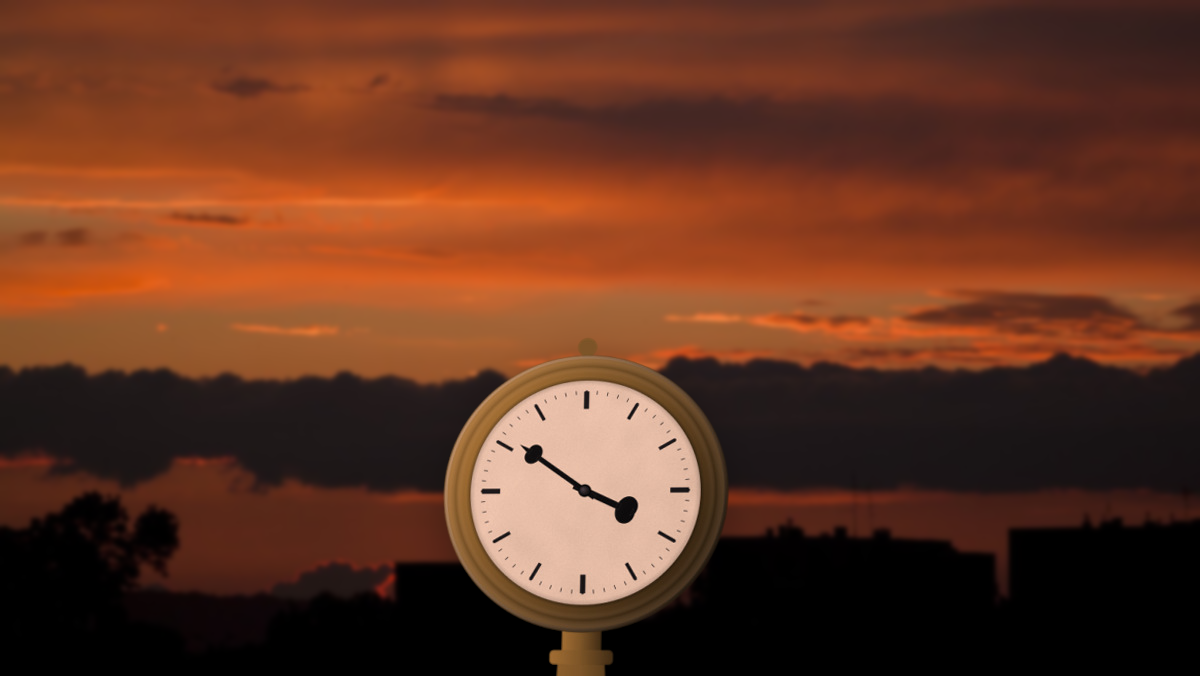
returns 3:51
